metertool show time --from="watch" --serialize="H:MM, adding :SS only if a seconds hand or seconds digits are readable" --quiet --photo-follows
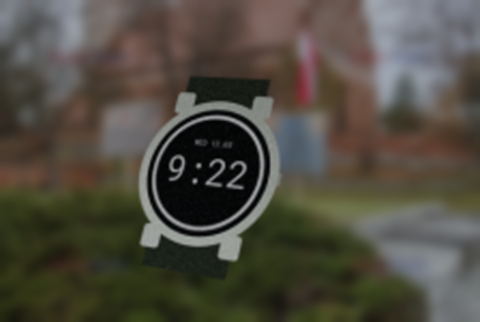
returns 9:22
